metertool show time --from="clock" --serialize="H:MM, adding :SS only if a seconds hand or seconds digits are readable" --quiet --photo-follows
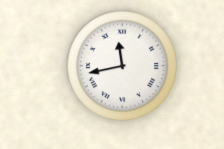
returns 11:43
